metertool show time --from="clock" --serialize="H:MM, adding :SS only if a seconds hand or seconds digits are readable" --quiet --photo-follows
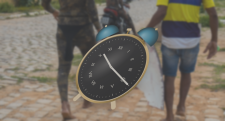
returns 10:20
